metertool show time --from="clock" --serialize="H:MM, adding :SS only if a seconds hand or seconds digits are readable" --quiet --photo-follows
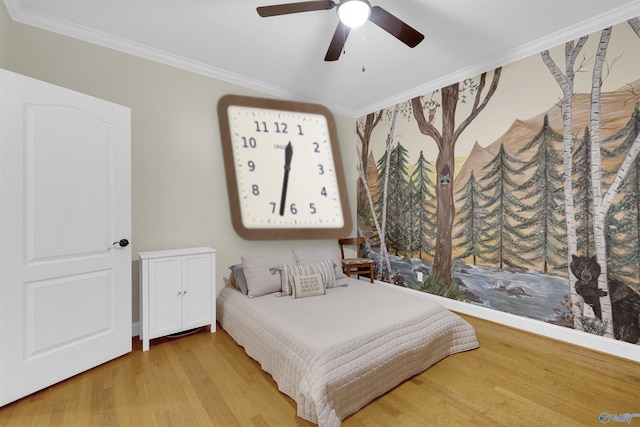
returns 12:33
